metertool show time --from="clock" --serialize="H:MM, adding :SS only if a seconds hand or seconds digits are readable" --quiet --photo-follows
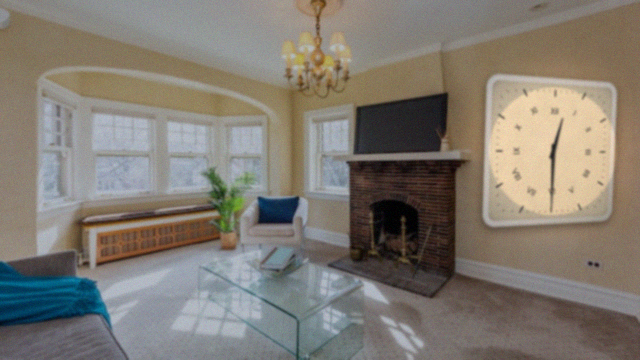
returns 12:30
